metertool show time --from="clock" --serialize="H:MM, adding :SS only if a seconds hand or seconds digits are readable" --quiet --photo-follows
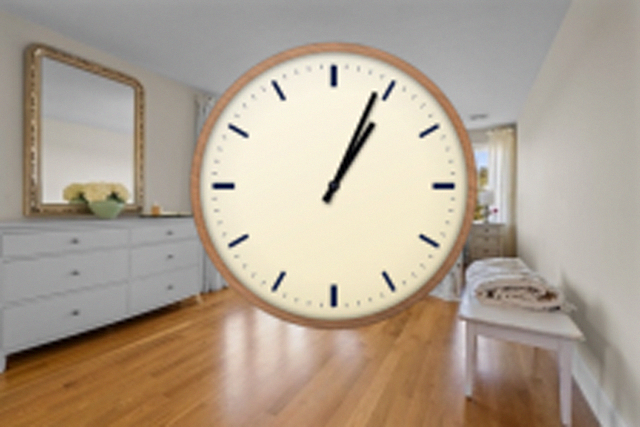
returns 1:04
